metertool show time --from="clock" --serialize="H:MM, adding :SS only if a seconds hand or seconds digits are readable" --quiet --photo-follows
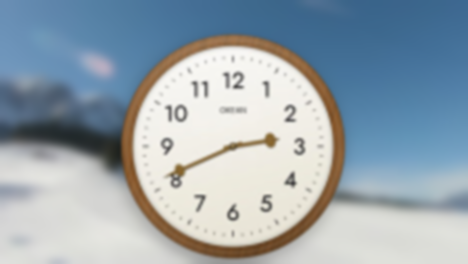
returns 2:41
